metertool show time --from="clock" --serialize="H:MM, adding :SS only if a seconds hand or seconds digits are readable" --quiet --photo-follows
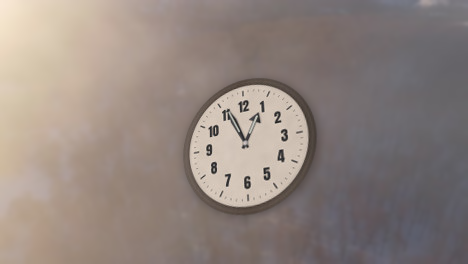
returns 12:56
